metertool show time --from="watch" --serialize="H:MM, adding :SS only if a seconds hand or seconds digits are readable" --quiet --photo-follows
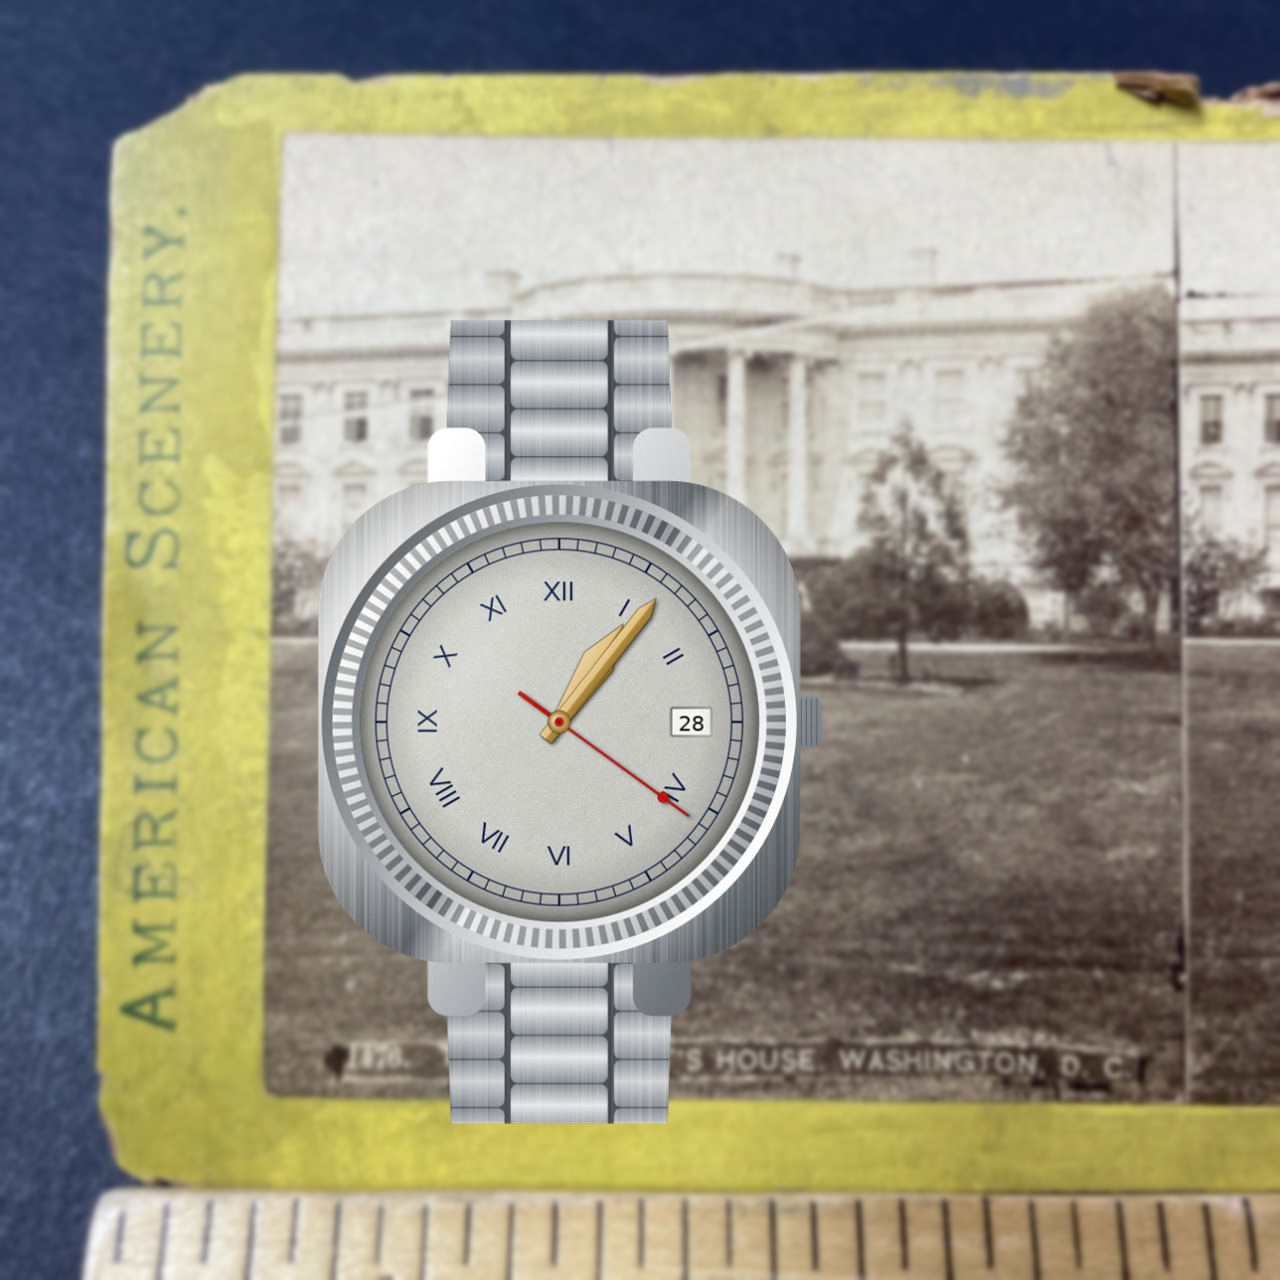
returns 1:06:21
